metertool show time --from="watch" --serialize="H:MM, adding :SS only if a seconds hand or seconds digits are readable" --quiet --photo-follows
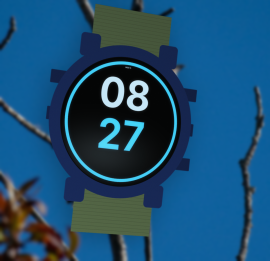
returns 8:27
